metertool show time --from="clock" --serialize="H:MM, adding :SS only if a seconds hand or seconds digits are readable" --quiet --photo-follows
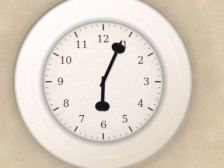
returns 6:04
